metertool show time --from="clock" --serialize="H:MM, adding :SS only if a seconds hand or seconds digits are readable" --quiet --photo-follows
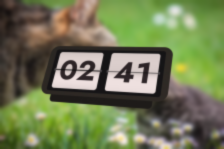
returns 2:41
